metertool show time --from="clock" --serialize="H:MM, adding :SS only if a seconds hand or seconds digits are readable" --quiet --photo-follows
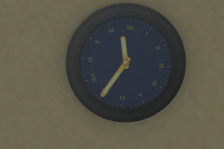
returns 11:35
